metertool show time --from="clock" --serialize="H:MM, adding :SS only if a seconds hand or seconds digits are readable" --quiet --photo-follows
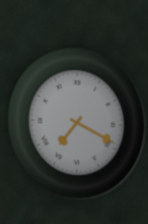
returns 7:19
